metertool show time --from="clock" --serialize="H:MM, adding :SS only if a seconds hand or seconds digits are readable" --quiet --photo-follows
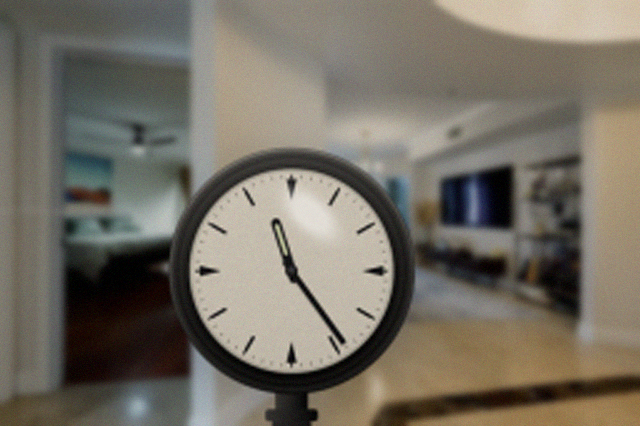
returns 11:24
